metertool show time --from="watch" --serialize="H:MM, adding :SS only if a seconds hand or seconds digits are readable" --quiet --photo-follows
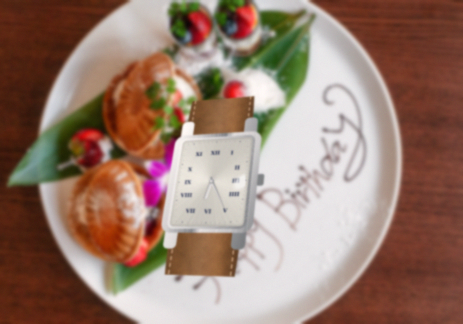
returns 6:25
